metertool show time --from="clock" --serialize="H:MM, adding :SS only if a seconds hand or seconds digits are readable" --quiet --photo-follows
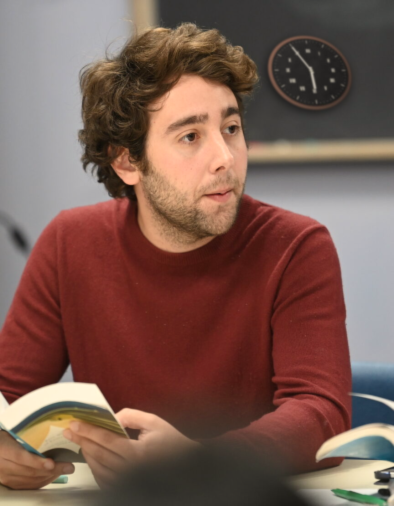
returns 5:55
